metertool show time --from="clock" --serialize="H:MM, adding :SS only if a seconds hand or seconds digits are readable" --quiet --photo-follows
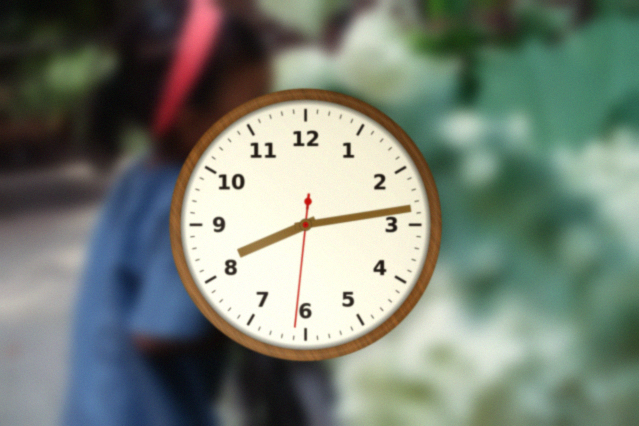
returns 8:13:31
